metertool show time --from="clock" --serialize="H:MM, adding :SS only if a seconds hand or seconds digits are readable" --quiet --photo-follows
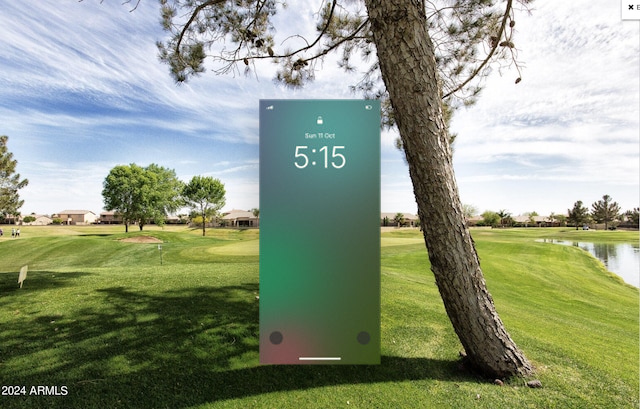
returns 5:15
